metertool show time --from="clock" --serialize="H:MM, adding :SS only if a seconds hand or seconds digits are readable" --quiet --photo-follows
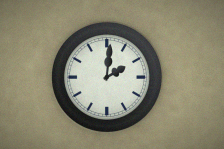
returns 2:01
